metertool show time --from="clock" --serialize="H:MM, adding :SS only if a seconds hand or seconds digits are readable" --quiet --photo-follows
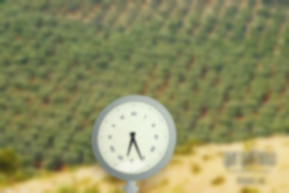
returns 6:26
